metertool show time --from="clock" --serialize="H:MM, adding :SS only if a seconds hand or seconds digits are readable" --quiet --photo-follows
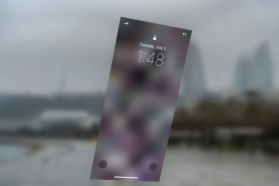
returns 1:48
